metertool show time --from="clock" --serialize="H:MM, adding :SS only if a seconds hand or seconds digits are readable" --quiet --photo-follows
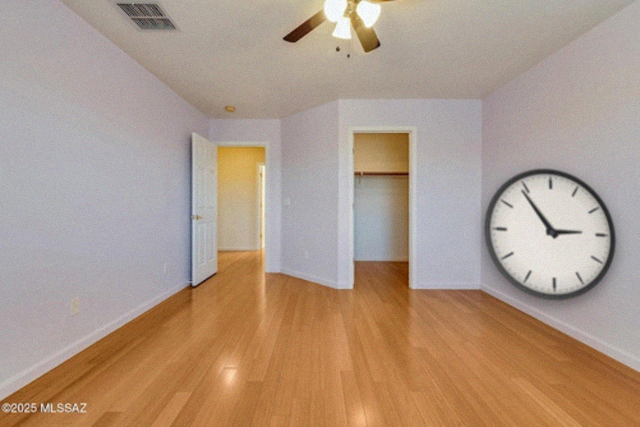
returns 2:54
